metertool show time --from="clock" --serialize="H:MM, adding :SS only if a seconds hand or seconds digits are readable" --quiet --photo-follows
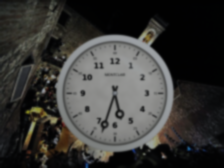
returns 5:33
